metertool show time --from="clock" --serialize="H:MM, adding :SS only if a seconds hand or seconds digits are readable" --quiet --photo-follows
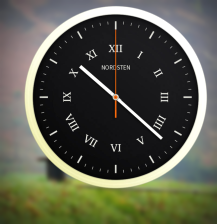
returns 10:22:00
